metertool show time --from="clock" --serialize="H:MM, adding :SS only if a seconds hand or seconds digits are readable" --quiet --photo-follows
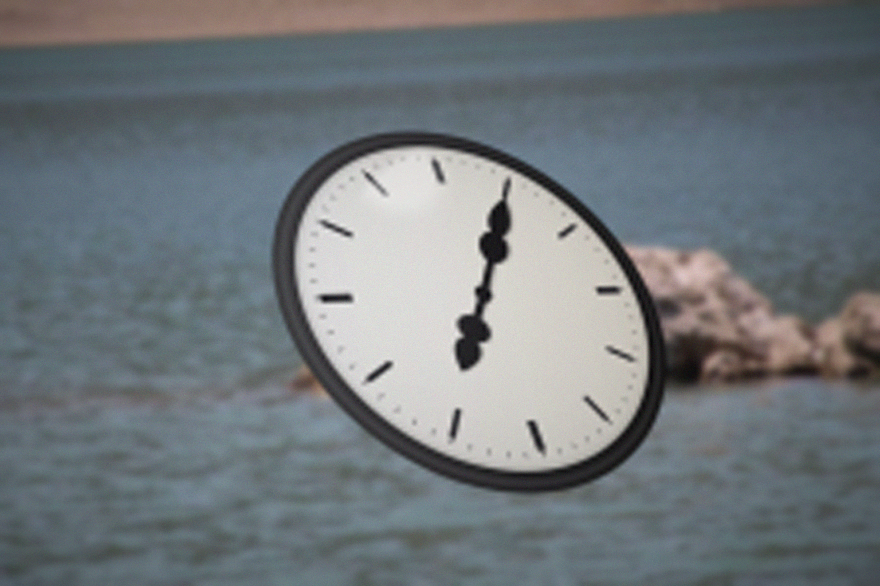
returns 7:05
